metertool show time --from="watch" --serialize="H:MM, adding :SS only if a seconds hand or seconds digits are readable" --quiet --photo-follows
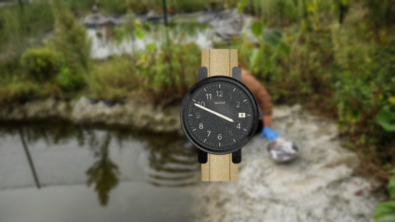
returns 3:49
